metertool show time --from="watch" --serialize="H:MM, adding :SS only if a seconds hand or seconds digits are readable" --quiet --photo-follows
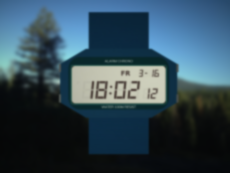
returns 18:02:12
